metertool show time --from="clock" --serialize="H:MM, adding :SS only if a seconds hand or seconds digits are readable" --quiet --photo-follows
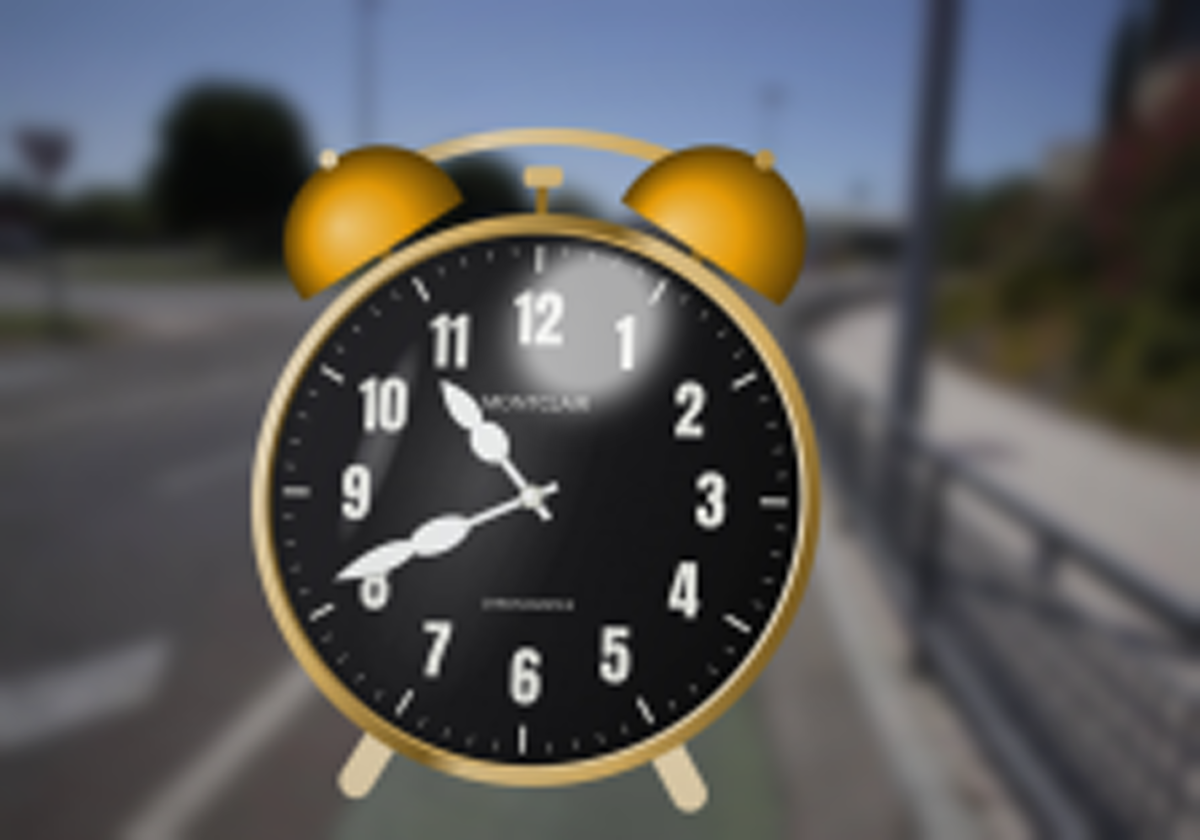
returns 10:41
